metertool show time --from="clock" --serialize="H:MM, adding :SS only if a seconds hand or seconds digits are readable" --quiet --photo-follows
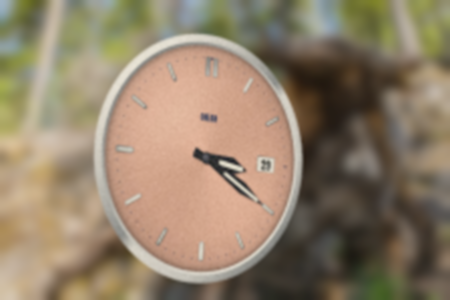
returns 3:20
